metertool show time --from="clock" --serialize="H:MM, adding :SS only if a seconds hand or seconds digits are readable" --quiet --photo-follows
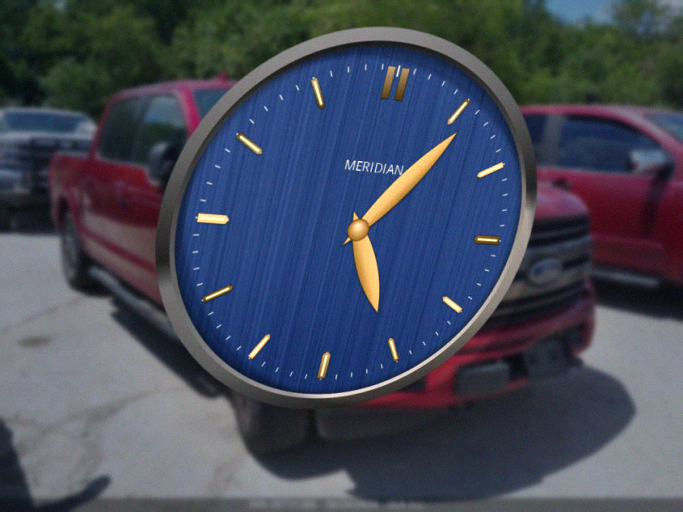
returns 5:06
